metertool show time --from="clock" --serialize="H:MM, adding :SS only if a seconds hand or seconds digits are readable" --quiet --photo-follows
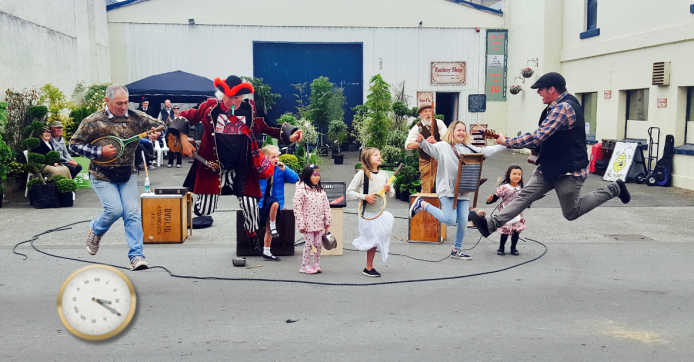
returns 3:20
